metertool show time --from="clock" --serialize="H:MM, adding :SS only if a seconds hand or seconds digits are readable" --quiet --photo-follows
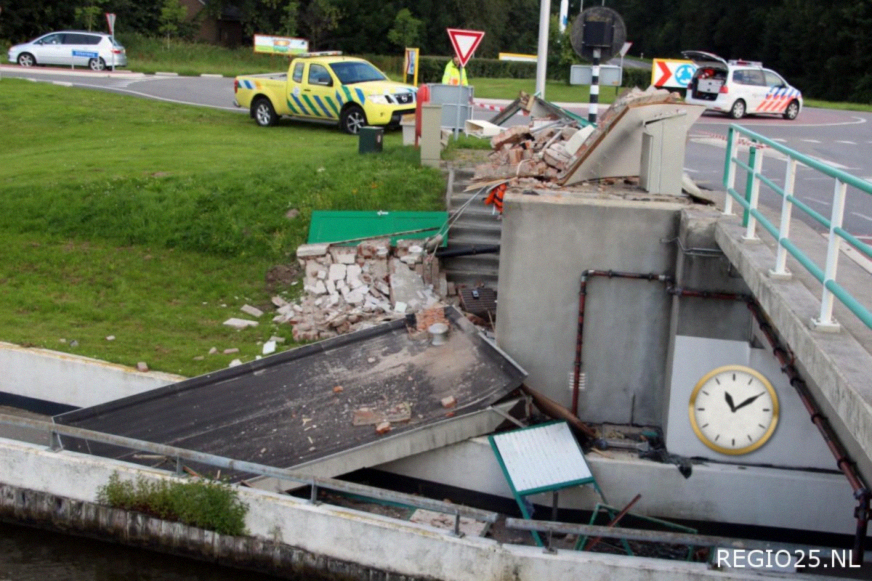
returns 11:10
